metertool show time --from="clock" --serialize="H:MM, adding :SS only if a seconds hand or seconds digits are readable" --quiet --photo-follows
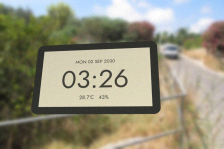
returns 3:26
